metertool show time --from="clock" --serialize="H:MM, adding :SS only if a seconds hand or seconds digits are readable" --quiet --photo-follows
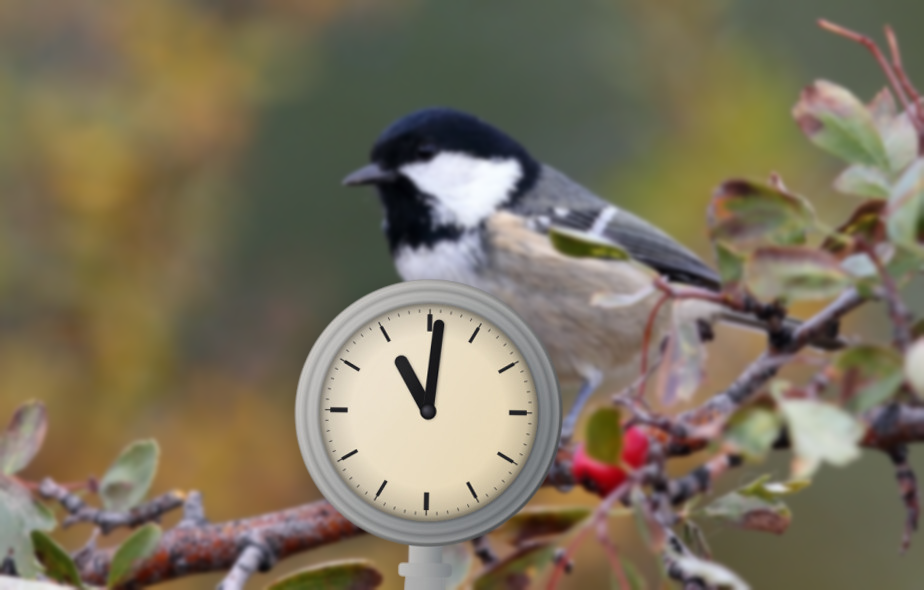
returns 11:01
